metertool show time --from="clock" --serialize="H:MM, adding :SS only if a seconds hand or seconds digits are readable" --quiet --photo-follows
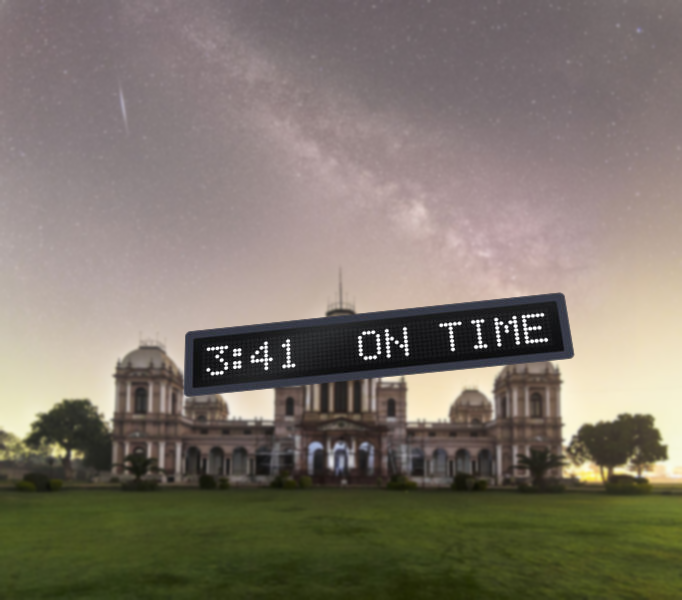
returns 3:41
